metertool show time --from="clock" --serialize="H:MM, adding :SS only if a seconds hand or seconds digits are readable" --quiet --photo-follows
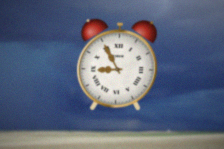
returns 8:55
